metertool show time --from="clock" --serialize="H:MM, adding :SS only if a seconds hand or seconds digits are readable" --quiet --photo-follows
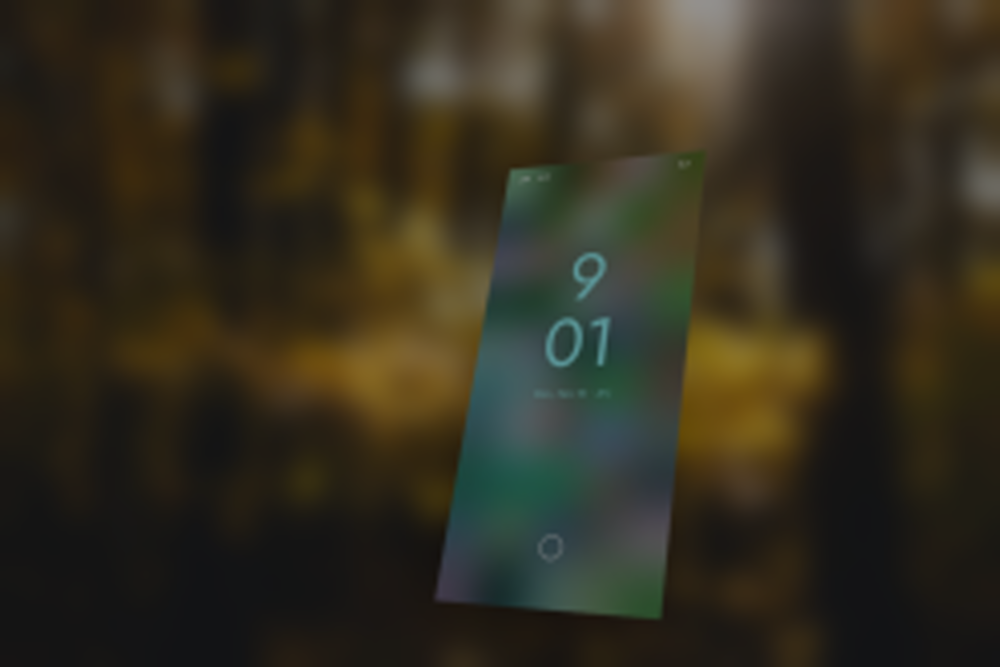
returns 9:01
